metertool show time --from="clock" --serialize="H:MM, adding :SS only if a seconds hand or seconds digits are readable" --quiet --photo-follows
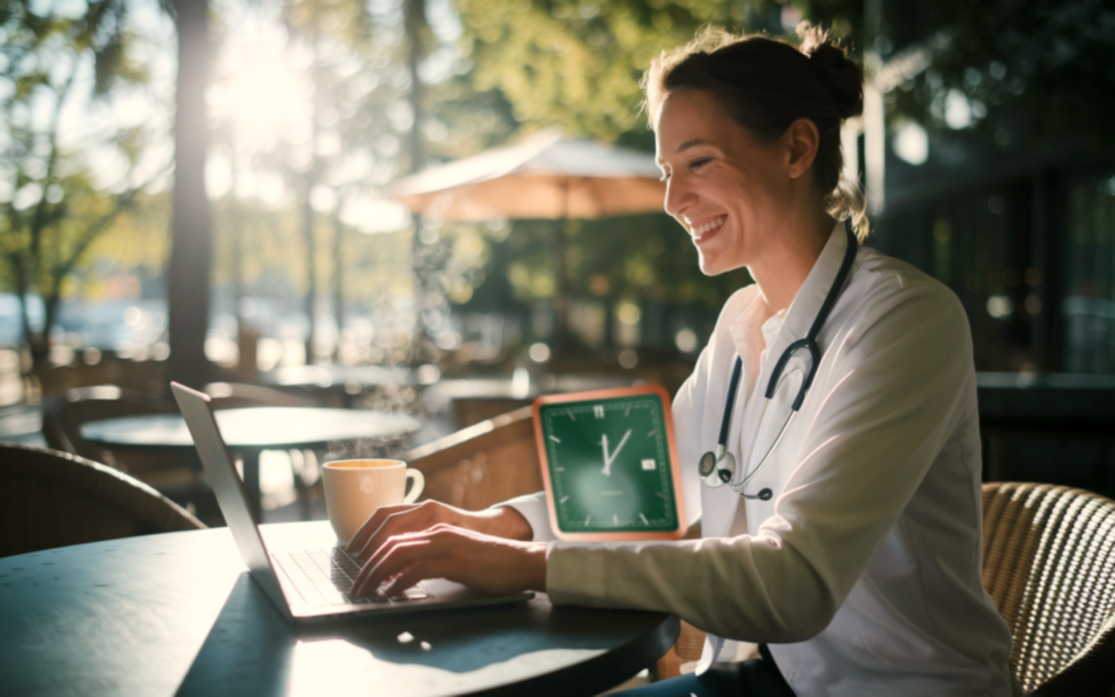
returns 12:07
